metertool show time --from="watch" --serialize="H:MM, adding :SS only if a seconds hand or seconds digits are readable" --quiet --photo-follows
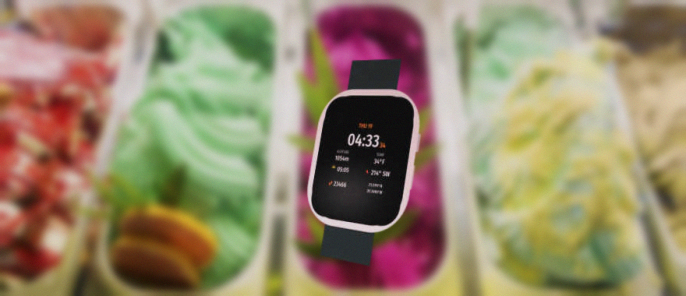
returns 4:33
